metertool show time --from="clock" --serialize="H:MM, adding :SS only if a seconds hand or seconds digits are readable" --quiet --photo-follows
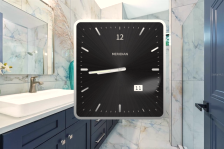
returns 8:44
